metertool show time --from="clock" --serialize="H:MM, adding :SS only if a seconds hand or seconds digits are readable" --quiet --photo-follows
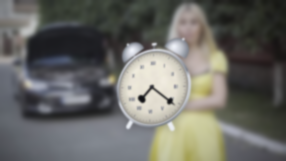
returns 7:21
